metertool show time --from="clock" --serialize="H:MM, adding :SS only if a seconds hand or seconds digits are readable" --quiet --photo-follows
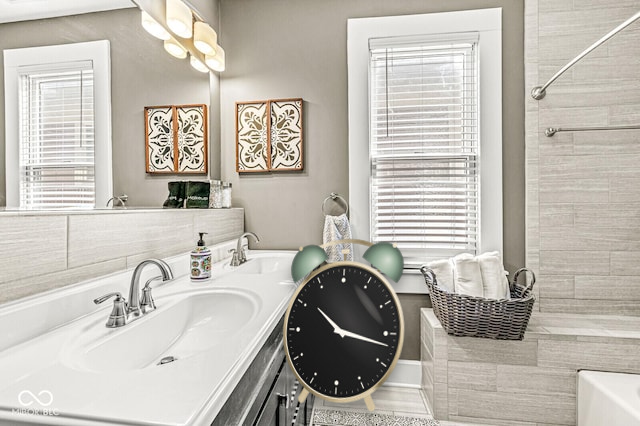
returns 10:17
